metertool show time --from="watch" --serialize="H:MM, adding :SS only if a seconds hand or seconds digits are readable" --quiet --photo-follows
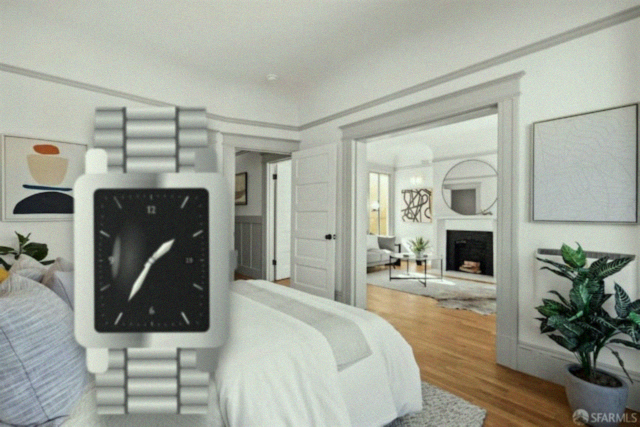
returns 1:35
